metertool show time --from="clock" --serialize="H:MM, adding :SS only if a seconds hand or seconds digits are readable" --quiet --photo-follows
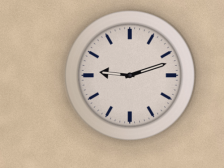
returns 9:12
